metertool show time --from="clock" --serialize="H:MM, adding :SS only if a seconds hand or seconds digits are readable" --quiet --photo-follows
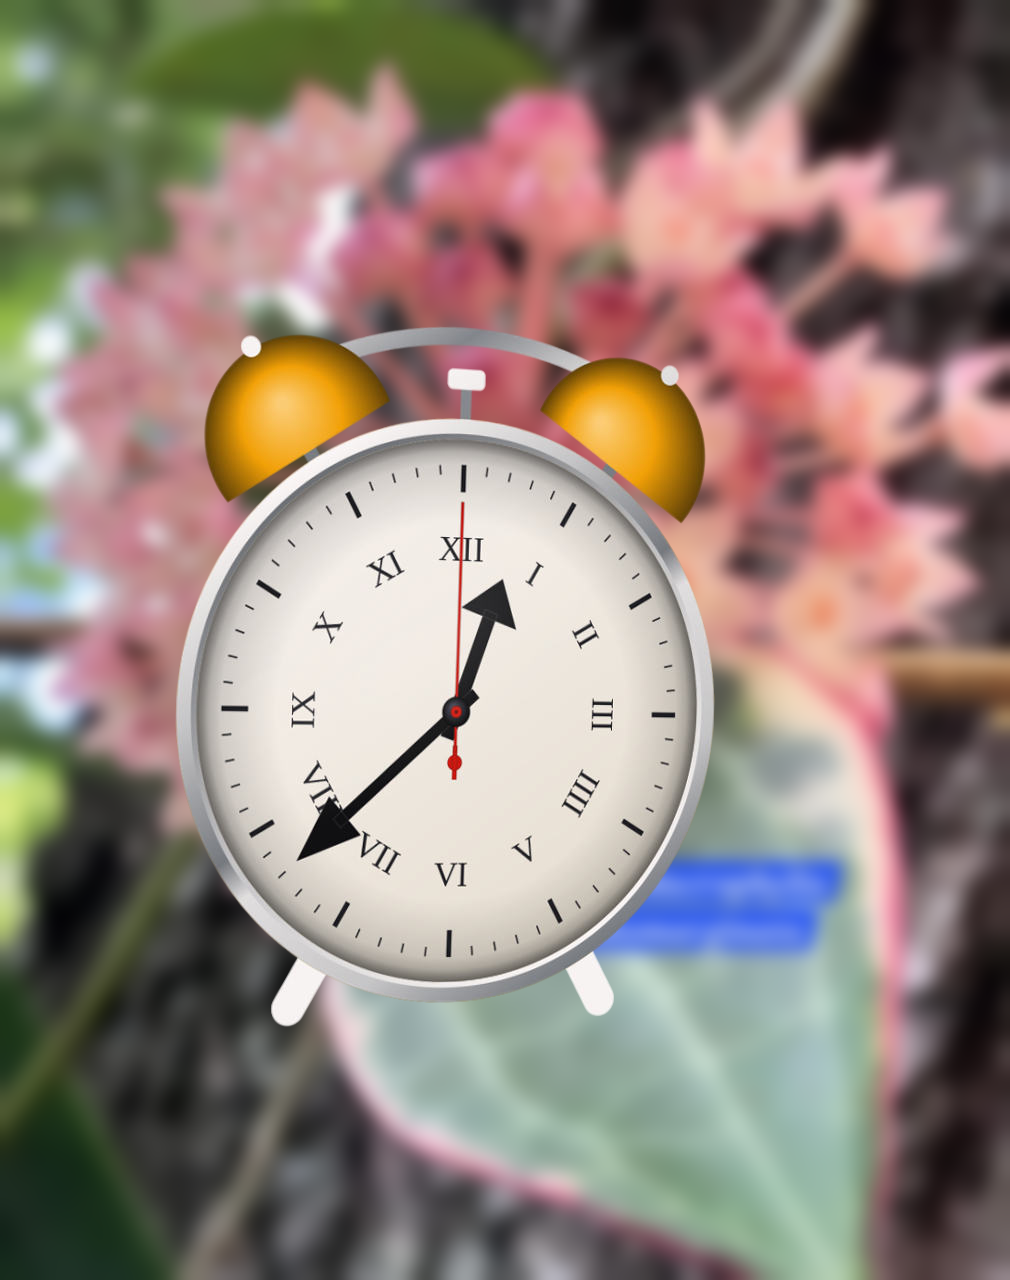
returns 12:38:00
